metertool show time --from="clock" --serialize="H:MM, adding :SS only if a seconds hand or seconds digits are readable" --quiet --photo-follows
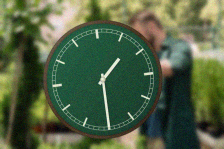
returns 1:30
